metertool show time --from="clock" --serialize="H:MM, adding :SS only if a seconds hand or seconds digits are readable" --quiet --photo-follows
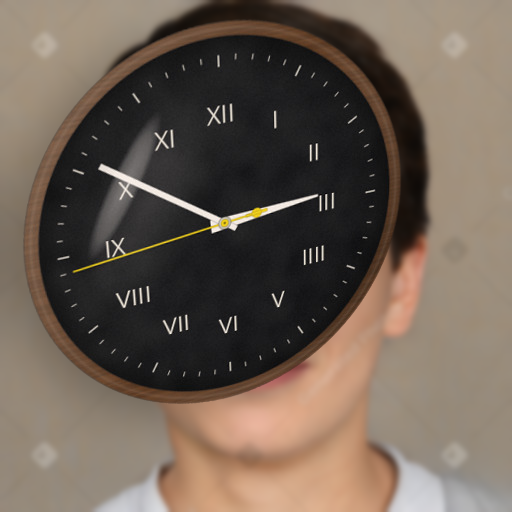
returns 2:50:44
